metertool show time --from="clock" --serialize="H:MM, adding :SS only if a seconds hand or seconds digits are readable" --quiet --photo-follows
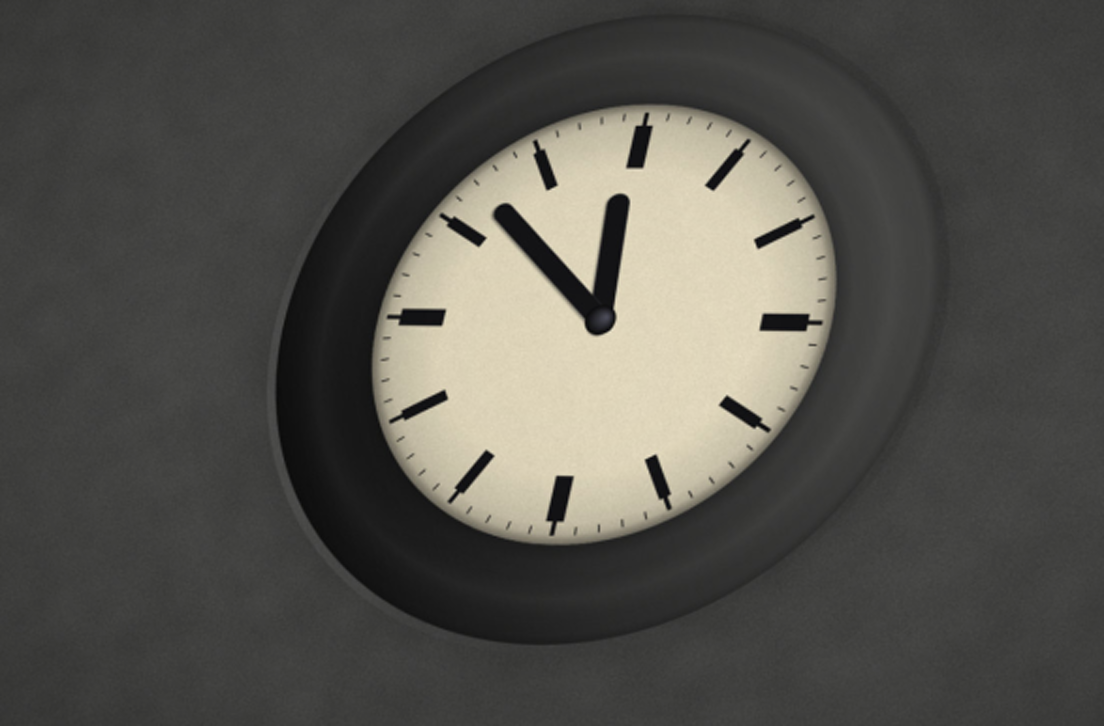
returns 11:52
